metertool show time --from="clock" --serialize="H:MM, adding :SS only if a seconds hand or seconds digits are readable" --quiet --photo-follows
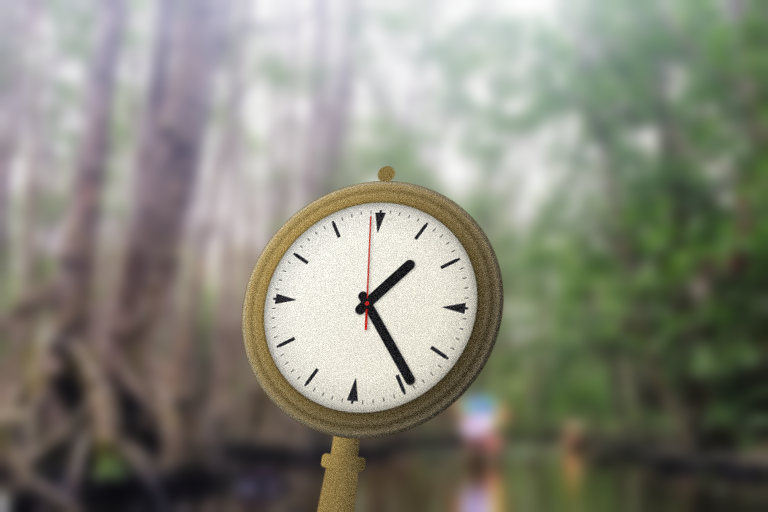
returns 1:23:59
